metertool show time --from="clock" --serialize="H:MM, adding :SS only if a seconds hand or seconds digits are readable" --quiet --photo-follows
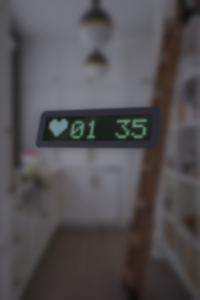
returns 1:35
